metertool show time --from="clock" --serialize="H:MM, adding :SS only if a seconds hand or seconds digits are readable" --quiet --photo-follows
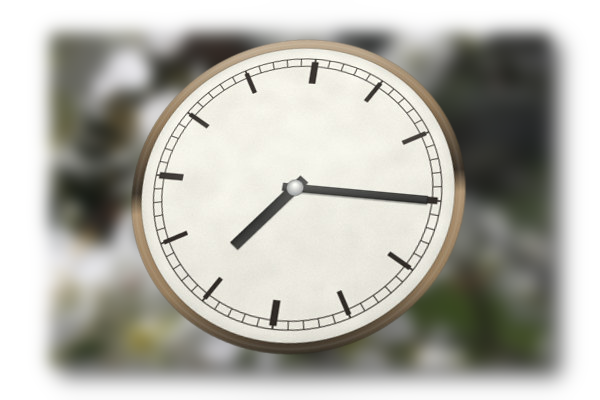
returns 7:15
